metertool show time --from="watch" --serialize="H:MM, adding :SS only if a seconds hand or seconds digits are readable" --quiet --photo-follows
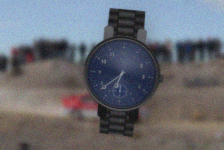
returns 6:38
